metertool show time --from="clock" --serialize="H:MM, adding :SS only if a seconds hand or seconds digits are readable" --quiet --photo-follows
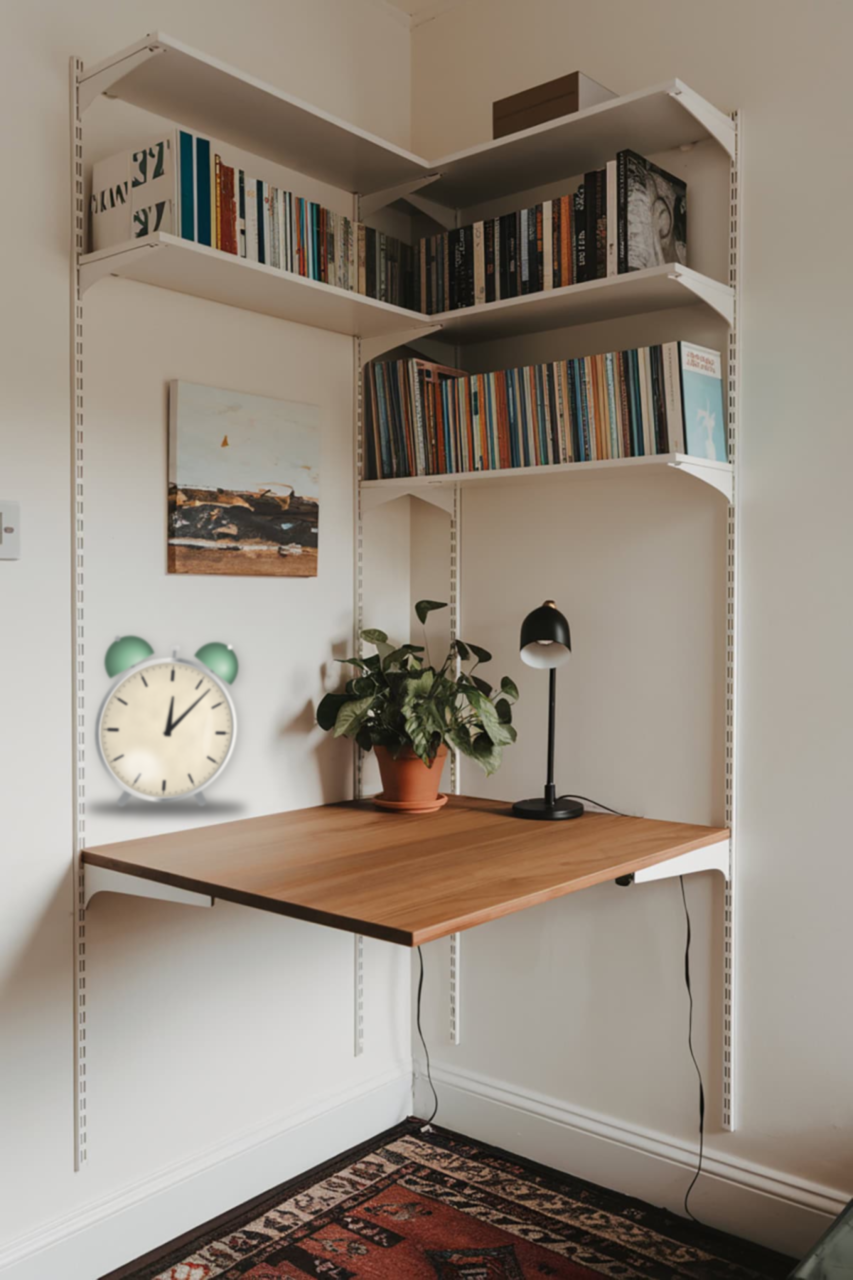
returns 12:07
